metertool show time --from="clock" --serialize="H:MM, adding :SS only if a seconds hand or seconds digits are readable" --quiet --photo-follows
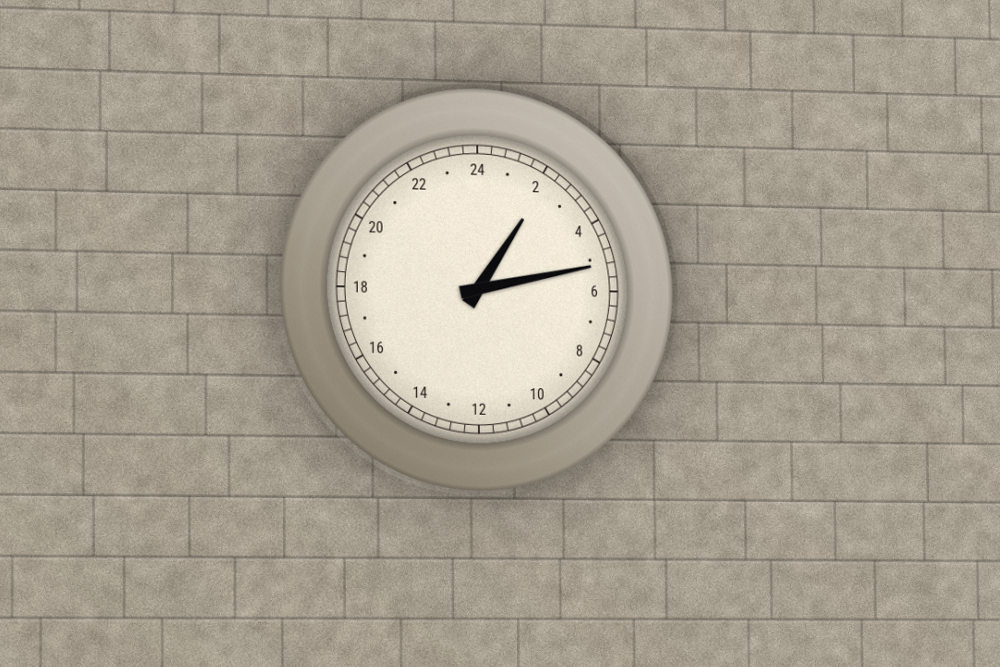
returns 2:13
